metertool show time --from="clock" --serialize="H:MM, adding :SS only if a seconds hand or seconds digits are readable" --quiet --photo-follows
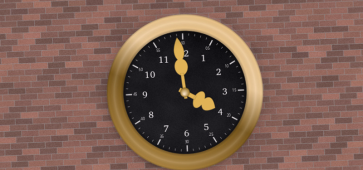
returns 3:59
